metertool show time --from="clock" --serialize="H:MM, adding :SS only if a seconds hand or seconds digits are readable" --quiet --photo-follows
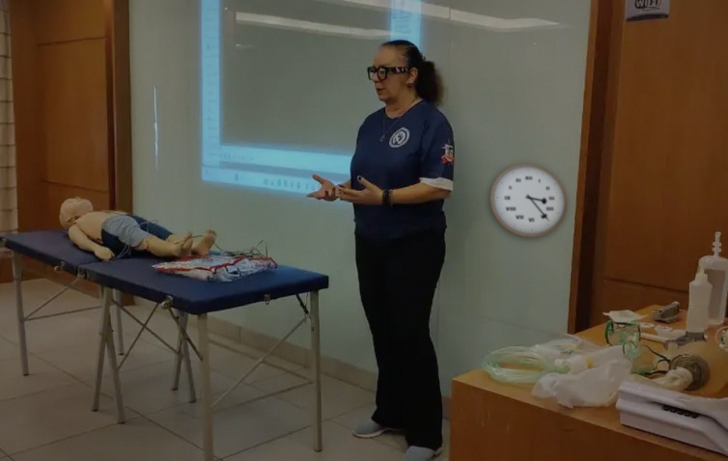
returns 3:24
